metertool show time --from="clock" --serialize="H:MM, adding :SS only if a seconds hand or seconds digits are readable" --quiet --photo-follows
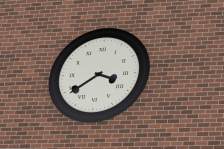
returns 3:39
